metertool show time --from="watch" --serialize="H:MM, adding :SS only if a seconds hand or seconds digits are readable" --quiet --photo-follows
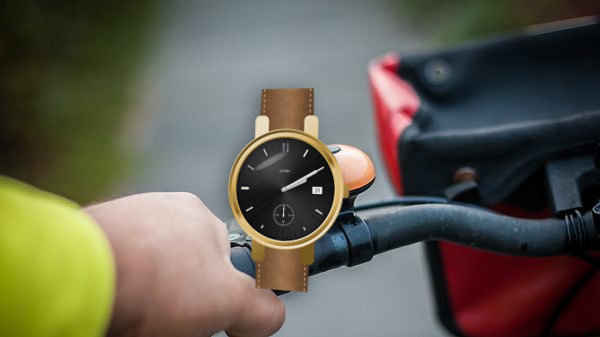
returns 2:10
